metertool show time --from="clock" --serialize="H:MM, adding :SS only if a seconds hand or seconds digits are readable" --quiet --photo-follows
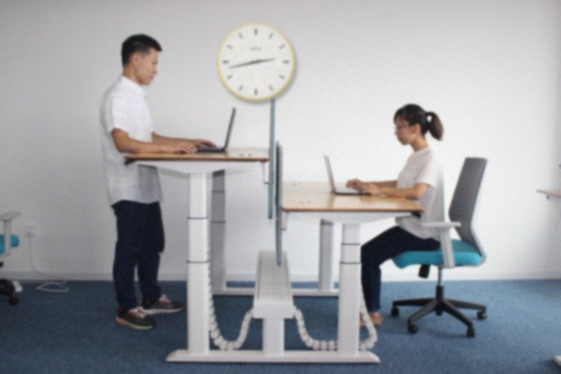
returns 2:43
